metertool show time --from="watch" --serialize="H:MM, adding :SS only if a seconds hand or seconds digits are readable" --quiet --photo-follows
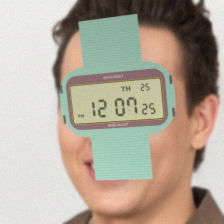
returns 12:07:25
